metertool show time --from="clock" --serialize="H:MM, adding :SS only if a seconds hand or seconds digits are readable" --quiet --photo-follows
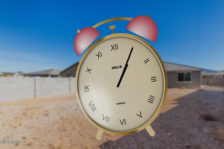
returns 1:05
